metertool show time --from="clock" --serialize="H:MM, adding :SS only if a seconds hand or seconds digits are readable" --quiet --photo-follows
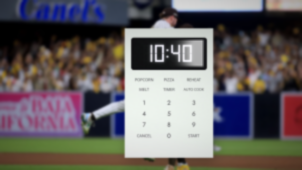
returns 10:40
